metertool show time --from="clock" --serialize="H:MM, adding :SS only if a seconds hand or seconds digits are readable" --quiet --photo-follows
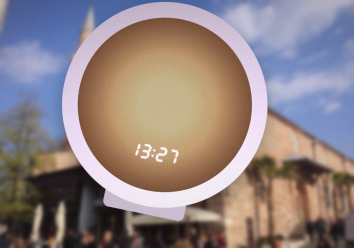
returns 13:27
